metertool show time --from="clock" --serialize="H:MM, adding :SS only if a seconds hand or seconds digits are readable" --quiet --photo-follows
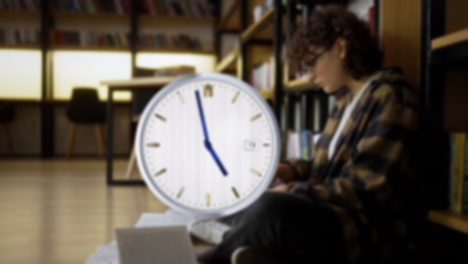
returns 4:58
